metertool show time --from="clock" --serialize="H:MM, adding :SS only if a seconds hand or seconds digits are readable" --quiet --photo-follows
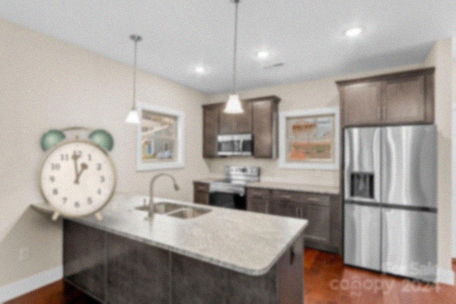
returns 12:59
